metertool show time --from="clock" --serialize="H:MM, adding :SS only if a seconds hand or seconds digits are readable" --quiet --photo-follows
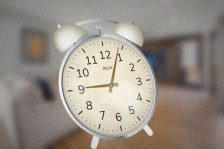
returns 9:04
